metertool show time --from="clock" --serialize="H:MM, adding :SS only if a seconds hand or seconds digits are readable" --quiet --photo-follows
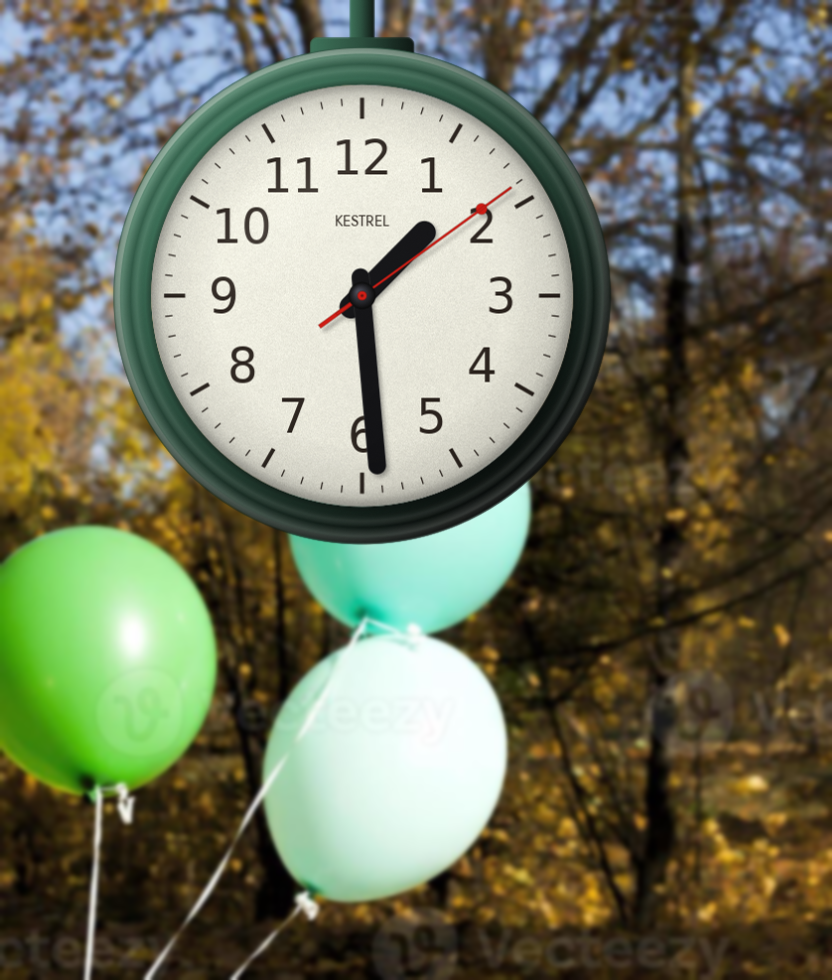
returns 1:29:09
